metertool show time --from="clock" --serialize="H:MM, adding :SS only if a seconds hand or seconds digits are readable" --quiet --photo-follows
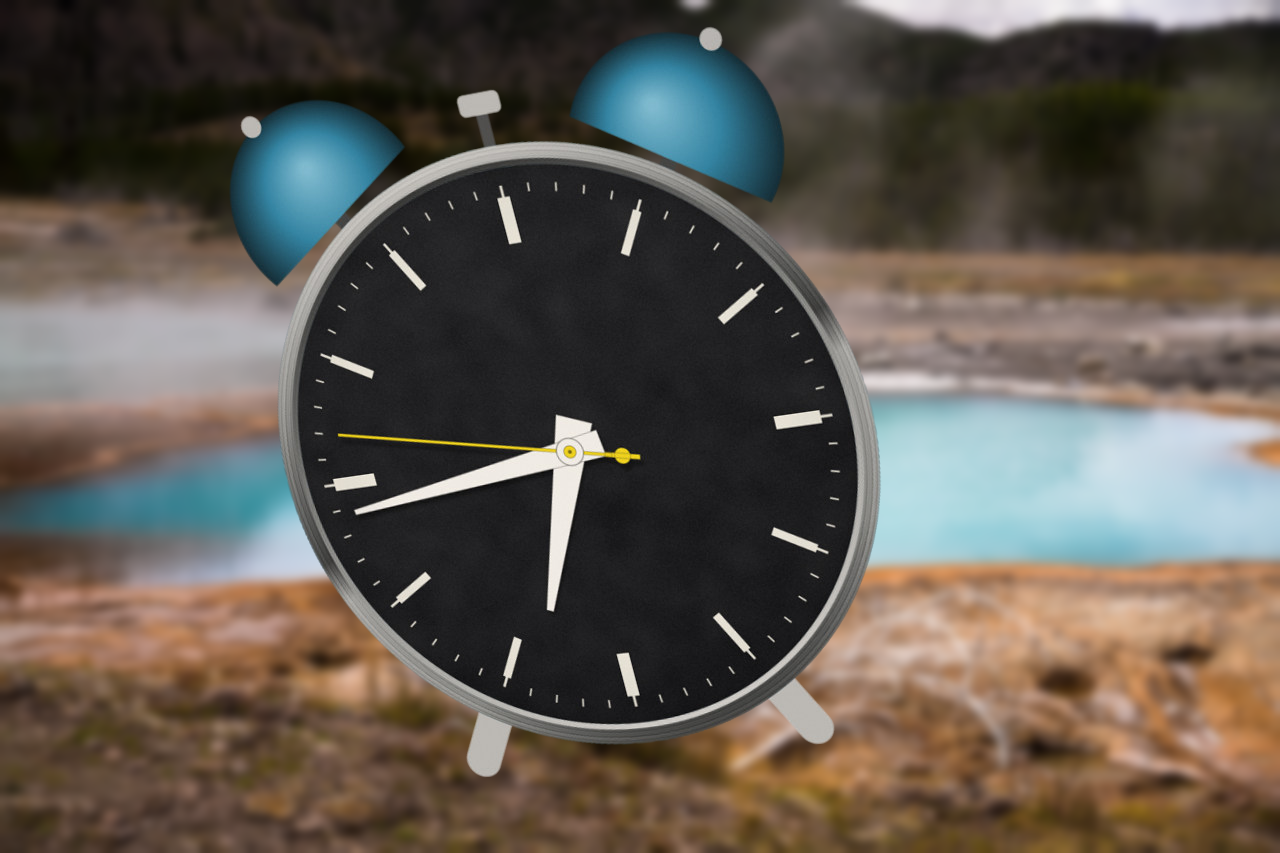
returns 6:43:47
